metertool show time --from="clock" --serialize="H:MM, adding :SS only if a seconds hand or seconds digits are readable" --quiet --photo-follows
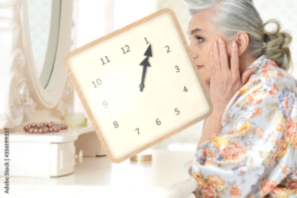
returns 1:06
